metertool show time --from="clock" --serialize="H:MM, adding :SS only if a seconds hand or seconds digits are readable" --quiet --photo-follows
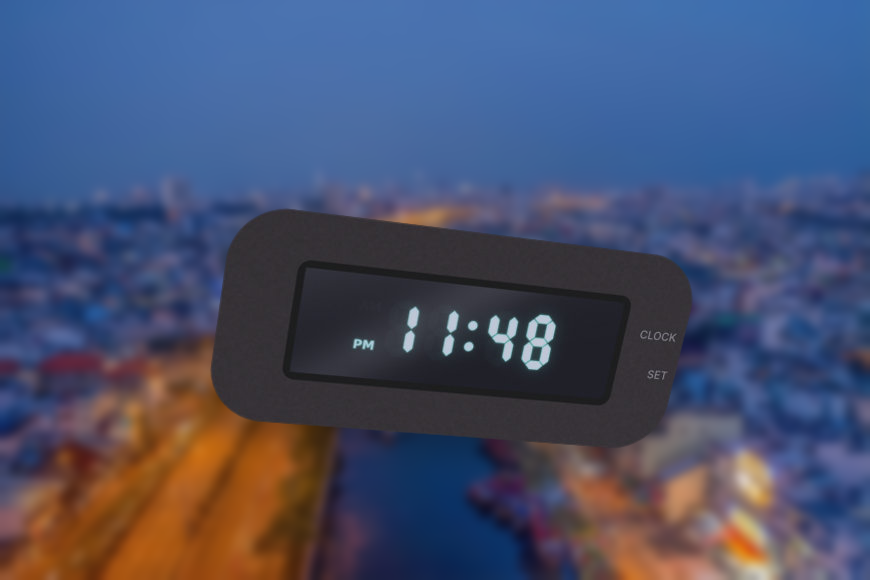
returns 11:48
